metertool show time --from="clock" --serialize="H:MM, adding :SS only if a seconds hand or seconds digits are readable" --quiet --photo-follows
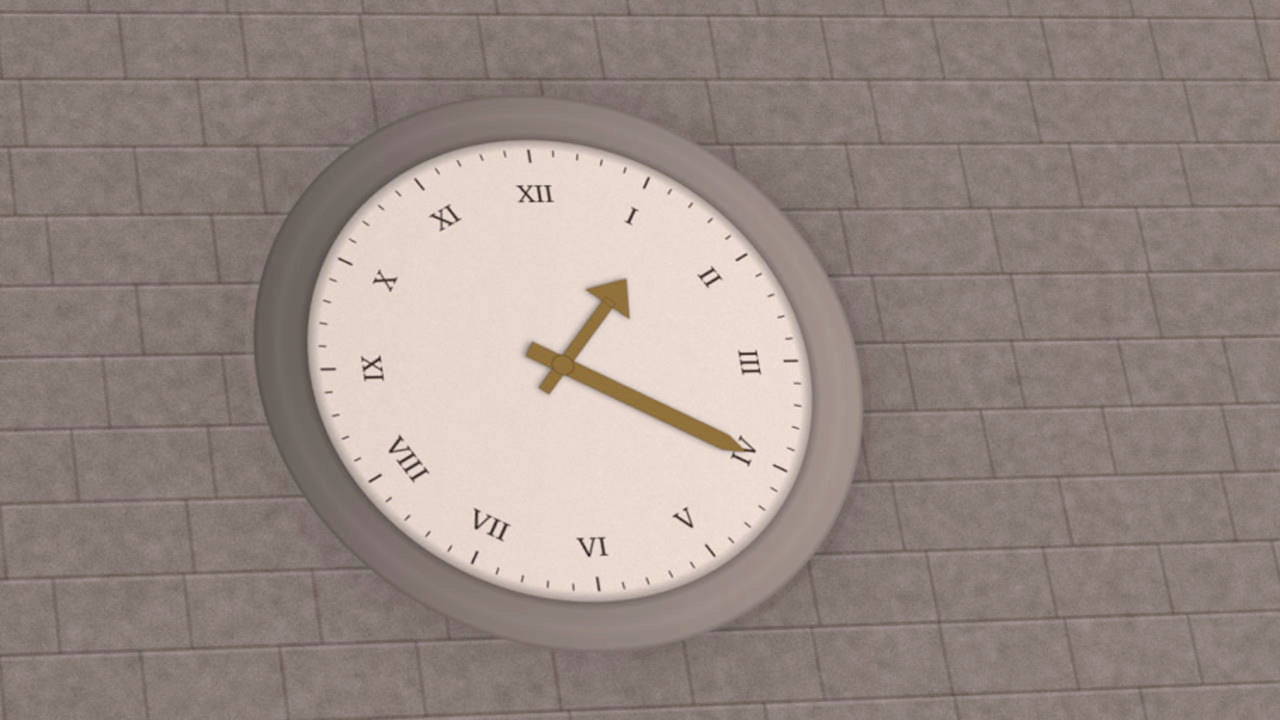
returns 1:20
